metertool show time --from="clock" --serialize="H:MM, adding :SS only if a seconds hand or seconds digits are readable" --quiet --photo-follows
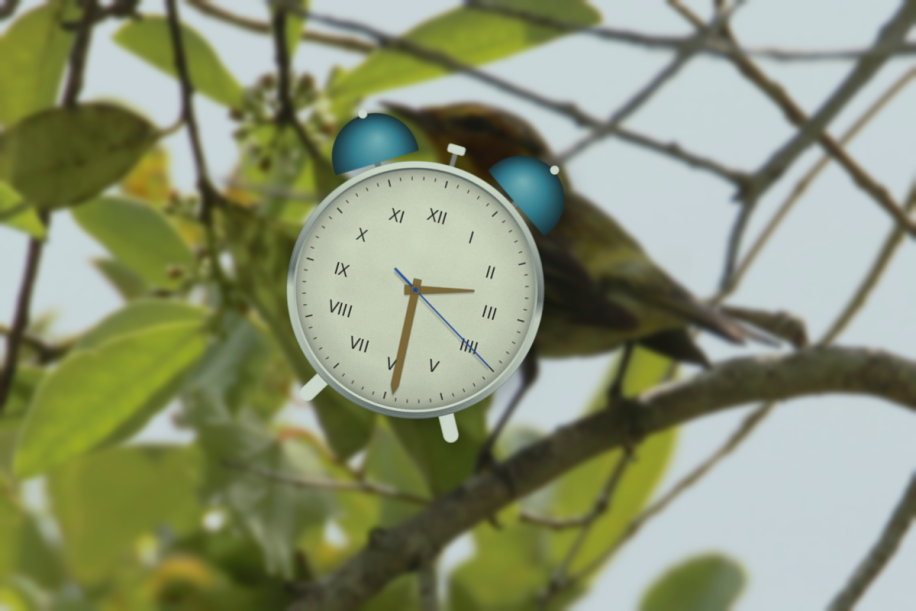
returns 2:29:20
